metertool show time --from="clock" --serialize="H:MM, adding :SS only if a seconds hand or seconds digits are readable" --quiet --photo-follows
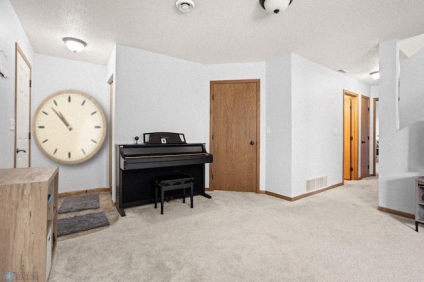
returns 10:53
